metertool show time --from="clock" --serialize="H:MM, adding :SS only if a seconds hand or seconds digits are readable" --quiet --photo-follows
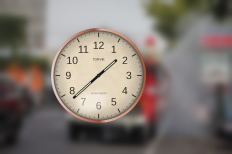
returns 1:38
